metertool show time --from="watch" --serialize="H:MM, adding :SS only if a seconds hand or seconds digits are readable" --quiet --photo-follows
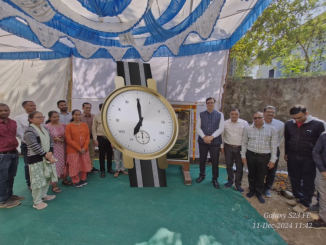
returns 7:00
